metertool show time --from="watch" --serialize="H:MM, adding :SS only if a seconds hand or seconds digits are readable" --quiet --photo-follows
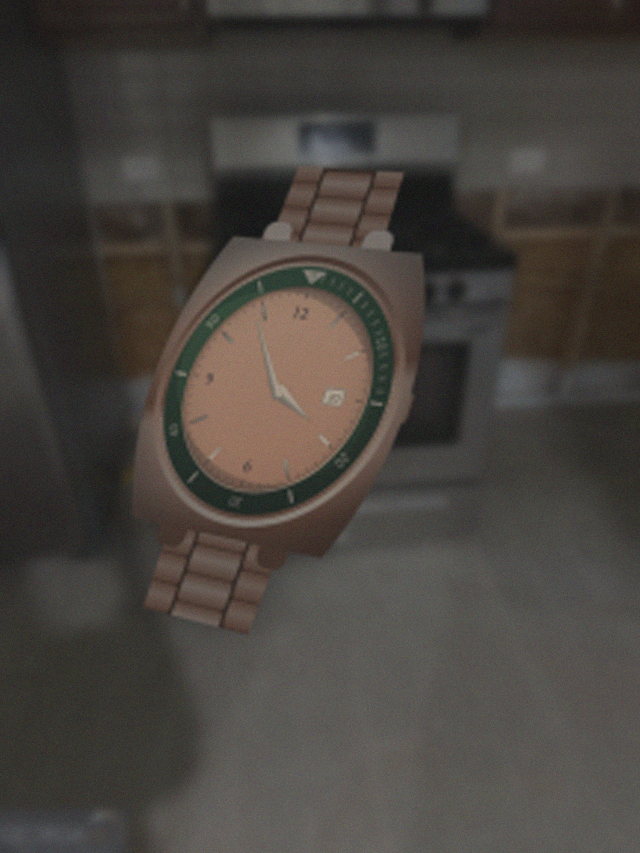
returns 3:54
